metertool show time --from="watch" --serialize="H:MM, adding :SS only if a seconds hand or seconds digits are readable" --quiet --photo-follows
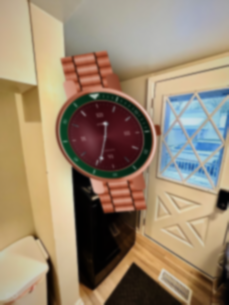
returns 12:34
